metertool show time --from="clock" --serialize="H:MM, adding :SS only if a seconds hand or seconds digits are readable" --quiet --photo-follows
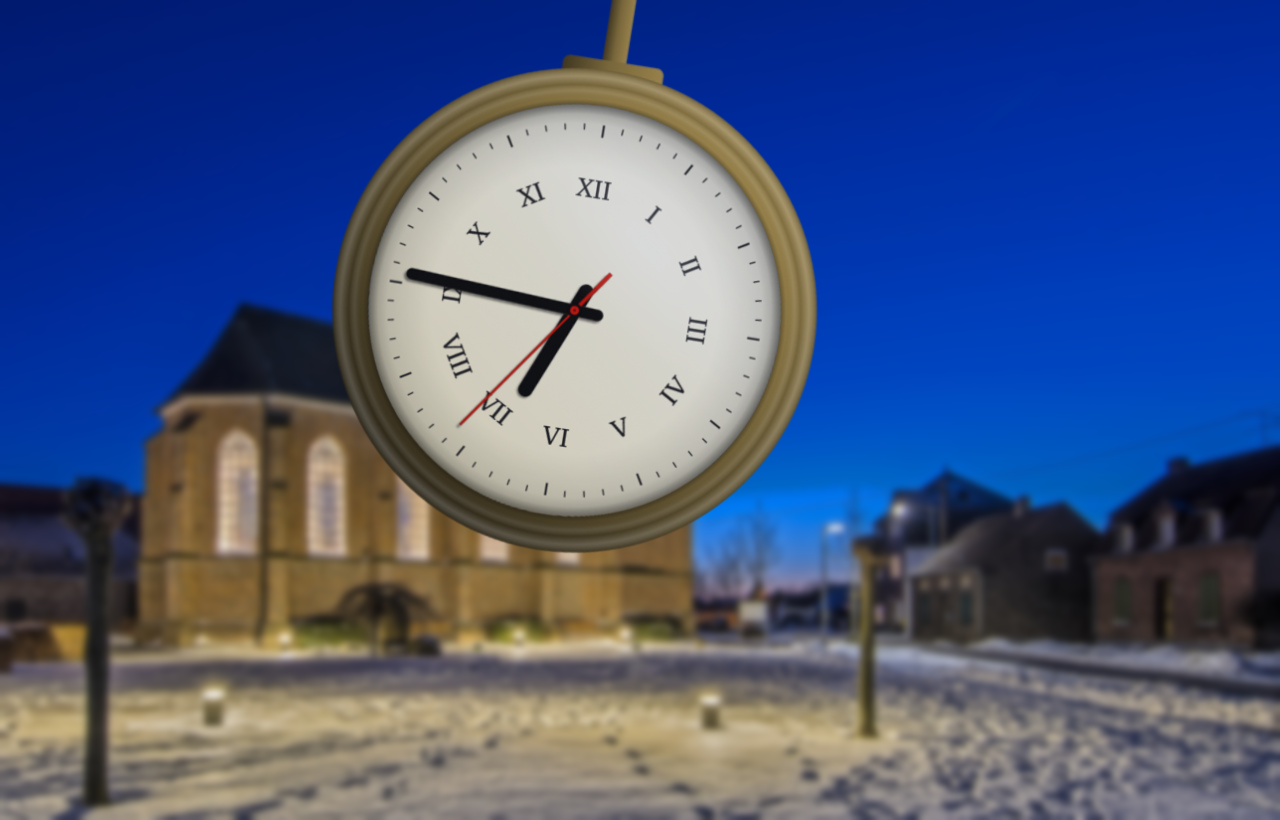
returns 6:45:36
